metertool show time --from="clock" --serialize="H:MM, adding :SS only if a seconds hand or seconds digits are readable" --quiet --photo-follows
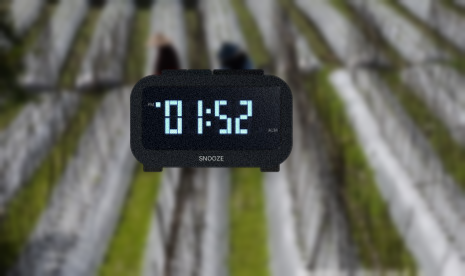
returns 1:52
